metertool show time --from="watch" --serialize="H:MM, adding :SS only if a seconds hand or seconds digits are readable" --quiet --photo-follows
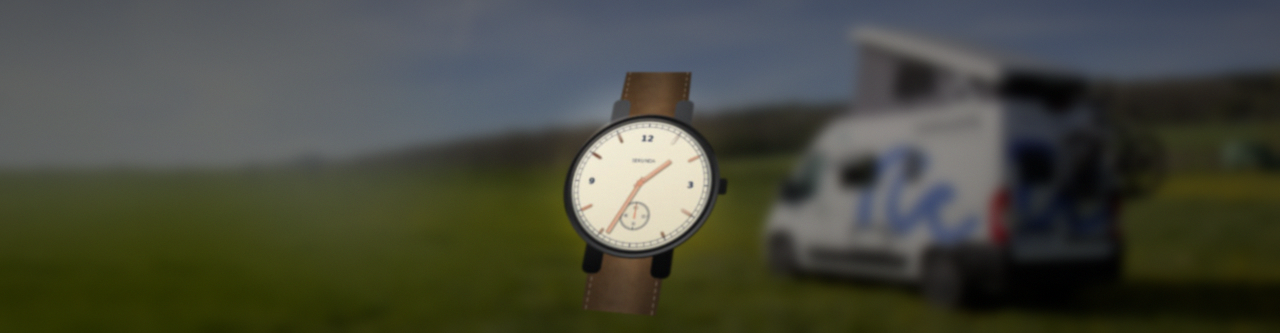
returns 1:34
